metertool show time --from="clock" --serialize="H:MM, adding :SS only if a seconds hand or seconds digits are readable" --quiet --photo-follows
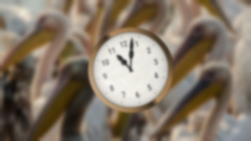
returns 11:03
